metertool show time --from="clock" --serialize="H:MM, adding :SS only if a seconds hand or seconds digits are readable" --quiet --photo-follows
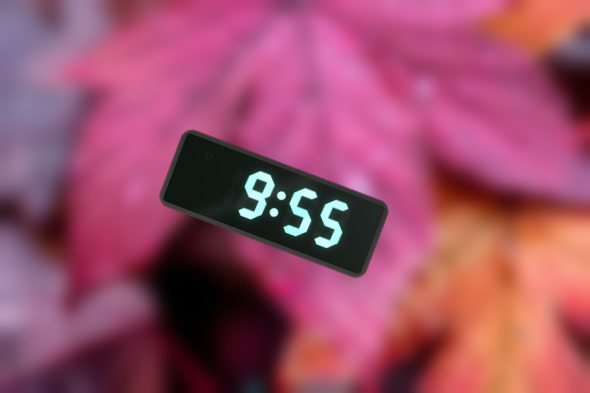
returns 9:55
